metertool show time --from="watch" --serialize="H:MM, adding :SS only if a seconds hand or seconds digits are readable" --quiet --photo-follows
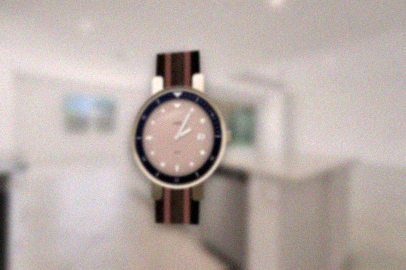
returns 2:05
